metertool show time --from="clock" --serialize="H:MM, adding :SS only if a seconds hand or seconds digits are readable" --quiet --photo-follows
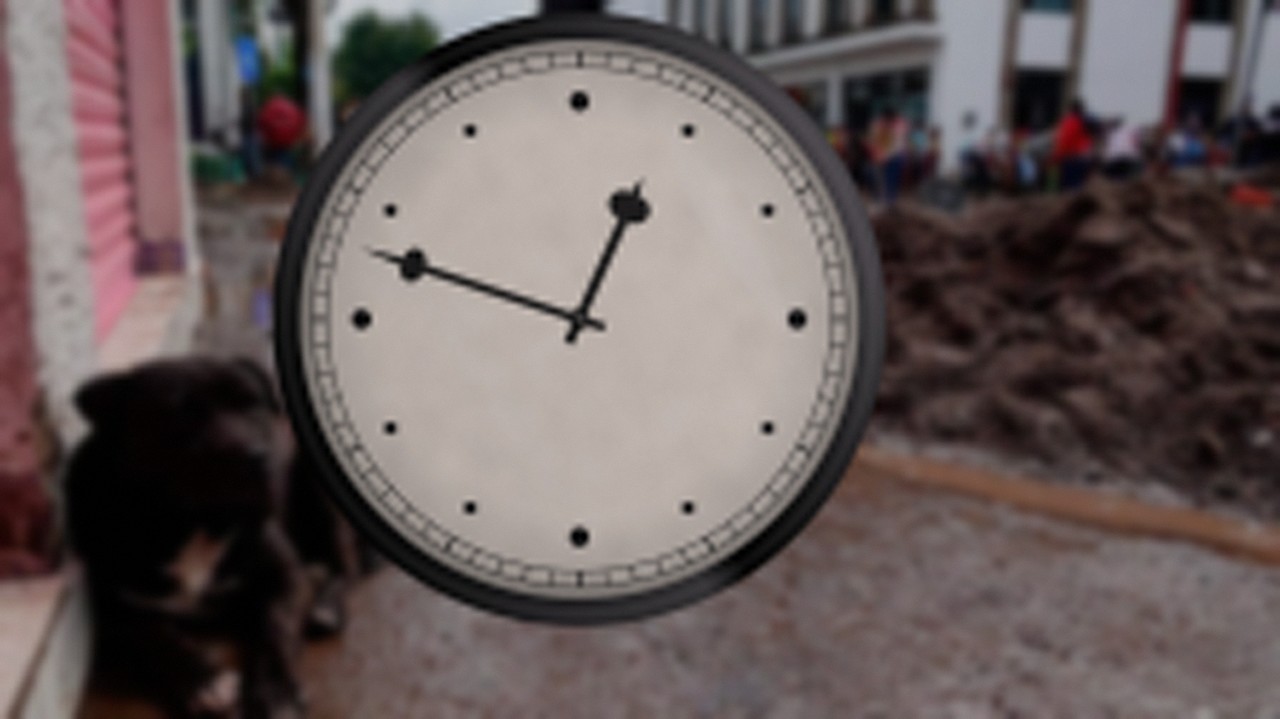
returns 12:48
